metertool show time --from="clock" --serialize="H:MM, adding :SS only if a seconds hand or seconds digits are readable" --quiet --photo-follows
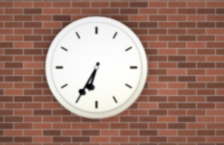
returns 6:35
